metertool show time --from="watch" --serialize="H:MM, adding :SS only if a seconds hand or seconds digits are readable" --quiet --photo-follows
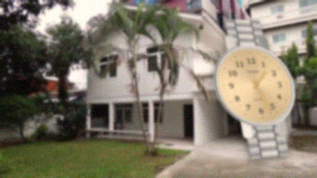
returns 1:27
